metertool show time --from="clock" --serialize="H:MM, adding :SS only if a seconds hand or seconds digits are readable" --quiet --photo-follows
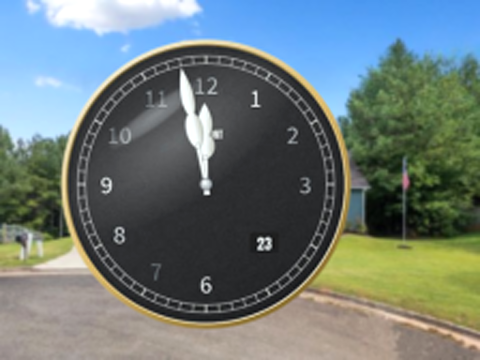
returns 11:58
